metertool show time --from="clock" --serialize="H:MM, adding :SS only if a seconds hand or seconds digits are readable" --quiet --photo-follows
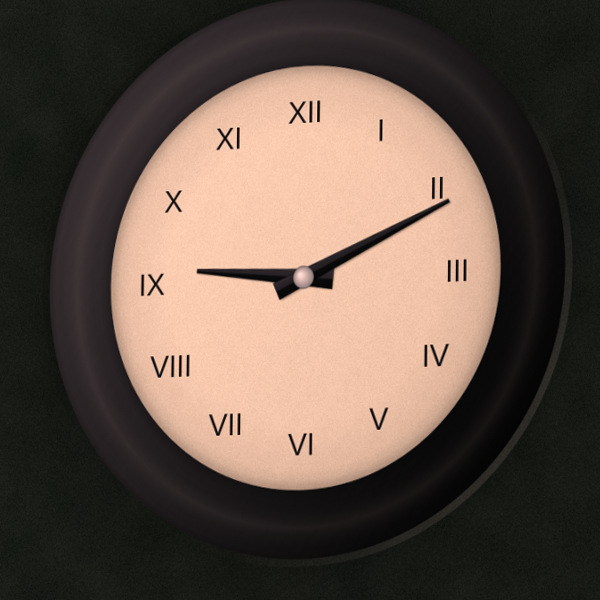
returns 9:11
